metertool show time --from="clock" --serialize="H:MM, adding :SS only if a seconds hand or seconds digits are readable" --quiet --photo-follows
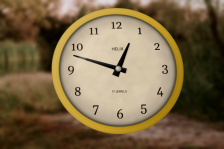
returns 12:48
